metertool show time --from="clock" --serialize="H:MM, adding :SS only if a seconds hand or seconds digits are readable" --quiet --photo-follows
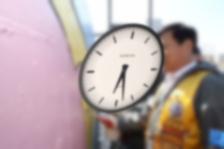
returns 6:28
